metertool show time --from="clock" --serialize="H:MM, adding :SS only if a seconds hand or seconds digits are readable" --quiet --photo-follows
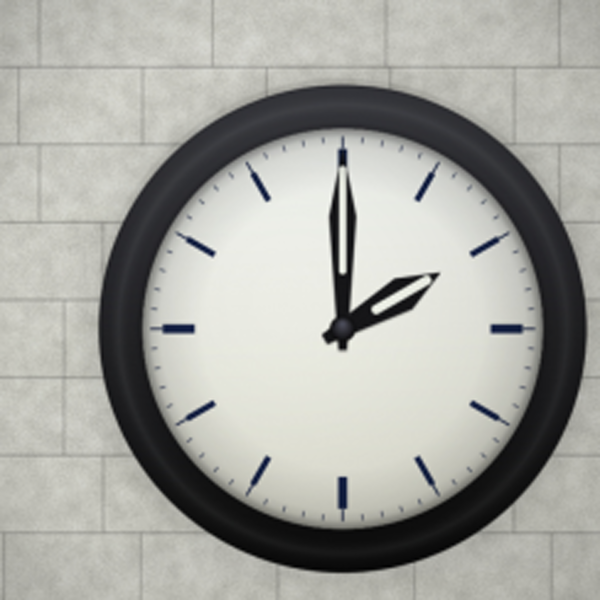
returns 2:00
